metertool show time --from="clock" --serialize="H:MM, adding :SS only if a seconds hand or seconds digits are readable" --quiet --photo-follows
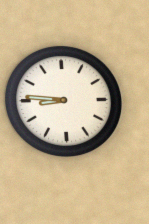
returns 8:46
